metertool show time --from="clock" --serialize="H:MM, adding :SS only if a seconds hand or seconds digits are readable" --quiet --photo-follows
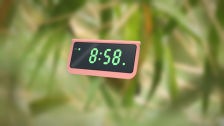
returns 8:58
